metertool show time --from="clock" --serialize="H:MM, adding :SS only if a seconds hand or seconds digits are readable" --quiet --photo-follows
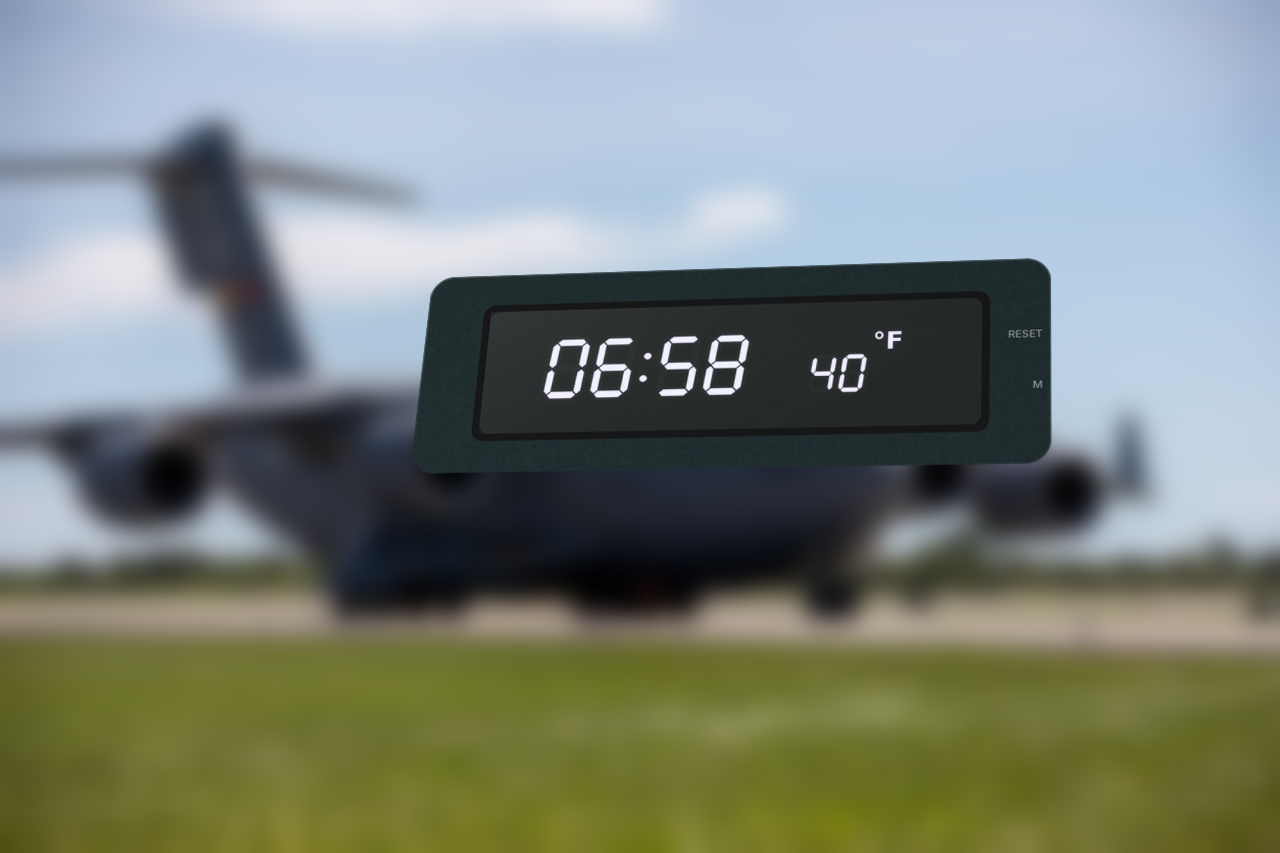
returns 6:58
